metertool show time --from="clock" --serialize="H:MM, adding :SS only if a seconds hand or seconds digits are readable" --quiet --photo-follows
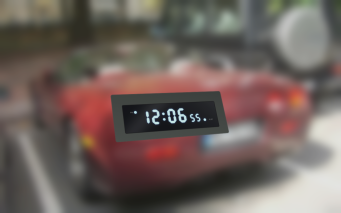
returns 12:06:55
